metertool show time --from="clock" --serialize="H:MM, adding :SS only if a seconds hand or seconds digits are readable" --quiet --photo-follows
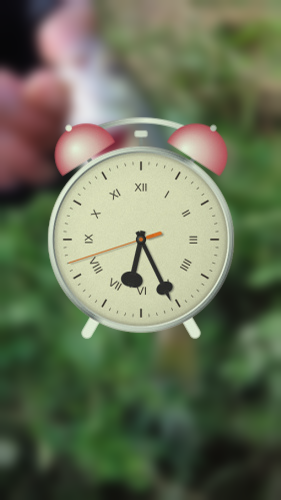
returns 6:25:42
